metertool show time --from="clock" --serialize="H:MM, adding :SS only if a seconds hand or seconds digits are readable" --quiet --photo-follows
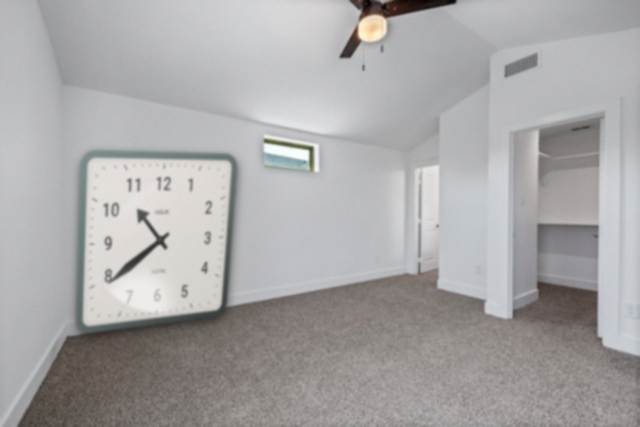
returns 10:39
